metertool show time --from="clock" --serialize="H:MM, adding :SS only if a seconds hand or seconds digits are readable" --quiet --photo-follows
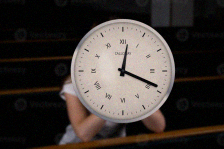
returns 12:19
